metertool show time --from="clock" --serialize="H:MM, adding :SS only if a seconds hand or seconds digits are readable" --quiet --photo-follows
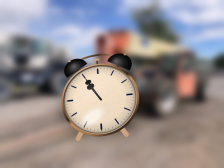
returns 10:55
